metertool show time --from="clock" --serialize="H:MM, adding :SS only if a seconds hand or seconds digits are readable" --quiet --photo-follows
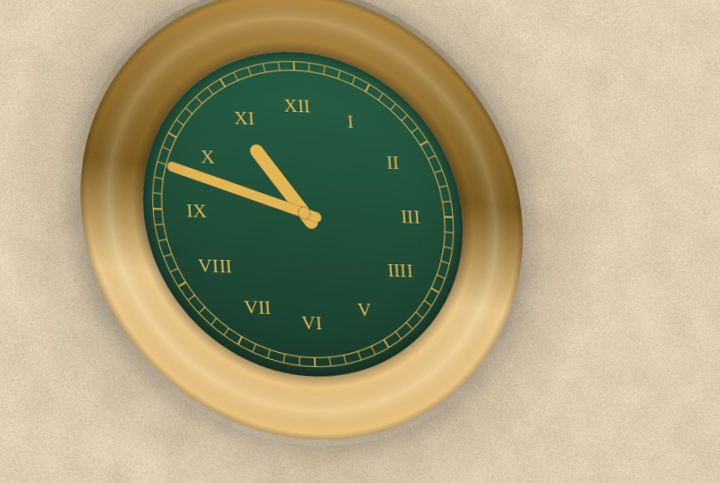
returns 10:48
